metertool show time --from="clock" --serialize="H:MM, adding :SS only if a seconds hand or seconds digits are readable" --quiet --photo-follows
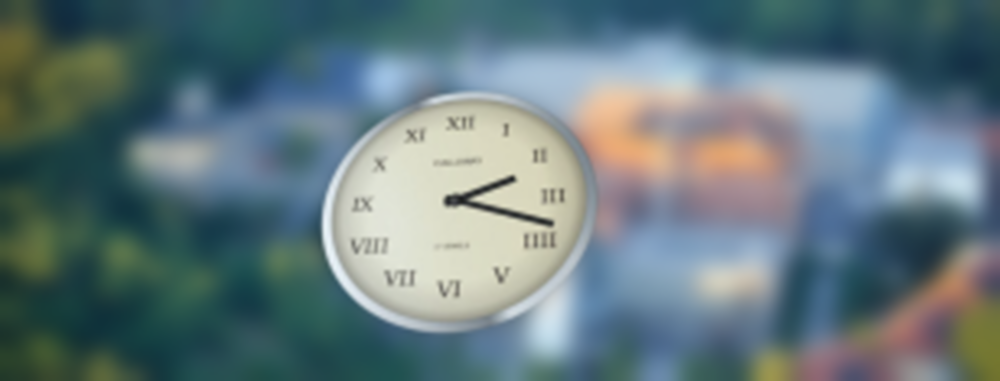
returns 2:18
